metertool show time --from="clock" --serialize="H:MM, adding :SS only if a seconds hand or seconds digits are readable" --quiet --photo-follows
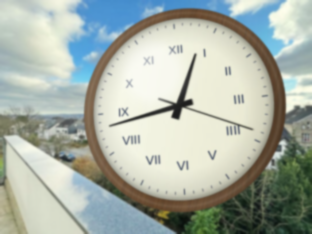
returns 12:43:19
